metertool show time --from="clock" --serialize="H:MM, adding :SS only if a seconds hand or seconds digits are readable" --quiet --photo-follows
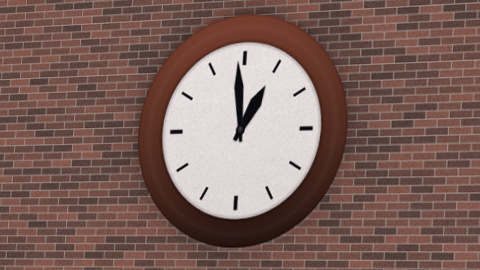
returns 12:59
